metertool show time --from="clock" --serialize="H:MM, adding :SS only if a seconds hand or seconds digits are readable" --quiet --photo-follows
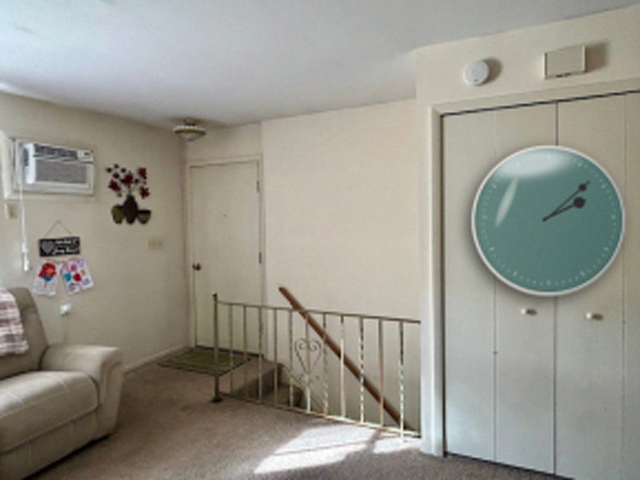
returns 2:08
